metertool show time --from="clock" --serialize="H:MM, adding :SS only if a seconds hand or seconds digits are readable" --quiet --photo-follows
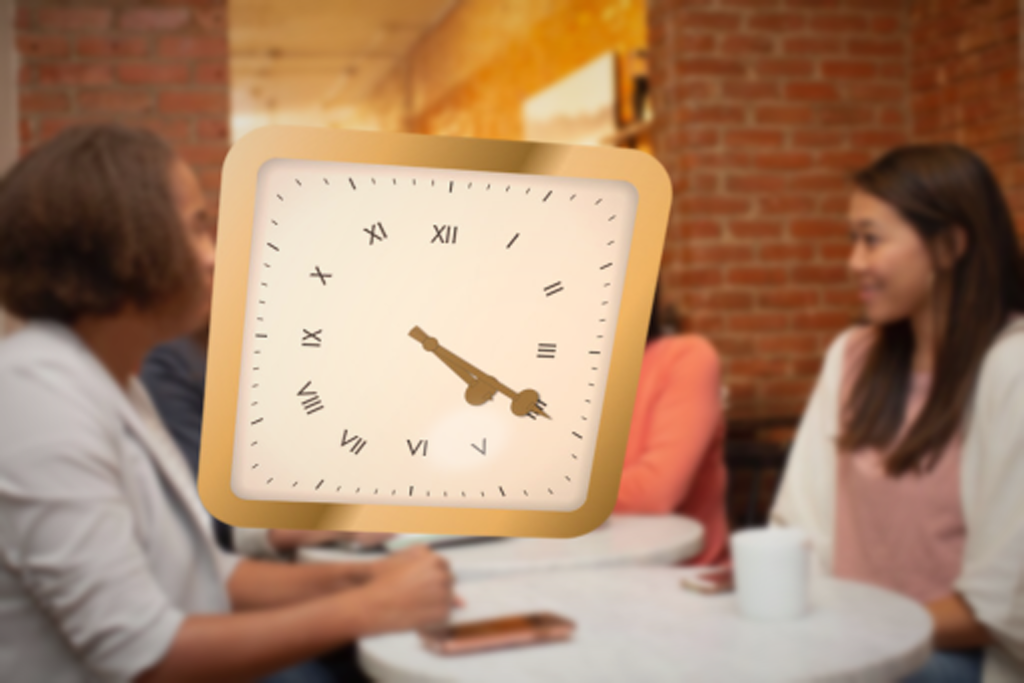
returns 4:20
